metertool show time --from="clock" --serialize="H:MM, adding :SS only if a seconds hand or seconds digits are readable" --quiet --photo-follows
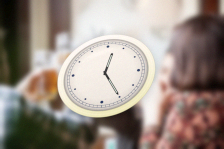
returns 12:25
